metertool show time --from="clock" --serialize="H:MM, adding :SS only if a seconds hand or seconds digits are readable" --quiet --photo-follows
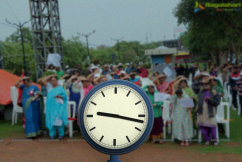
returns 9:17
